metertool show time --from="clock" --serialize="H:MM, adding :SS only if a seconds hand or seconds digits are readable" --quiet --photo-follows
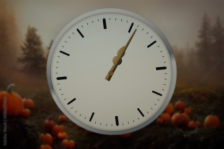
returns 1:06
